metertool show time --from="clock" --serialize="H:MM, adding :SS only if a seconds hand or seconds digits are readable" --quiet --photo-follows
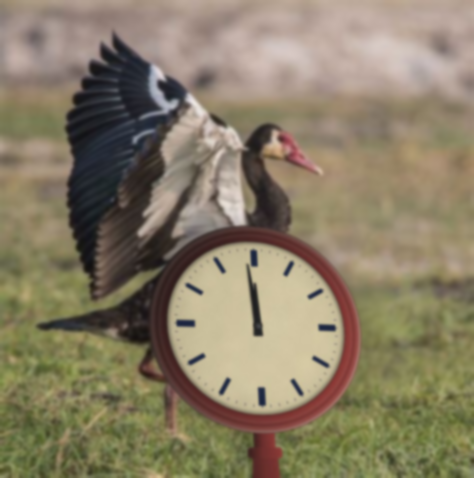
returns 11:59
